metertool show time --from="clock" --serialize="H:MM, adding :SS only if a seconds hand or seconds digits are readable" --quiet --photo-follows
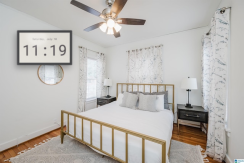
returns 11:19
